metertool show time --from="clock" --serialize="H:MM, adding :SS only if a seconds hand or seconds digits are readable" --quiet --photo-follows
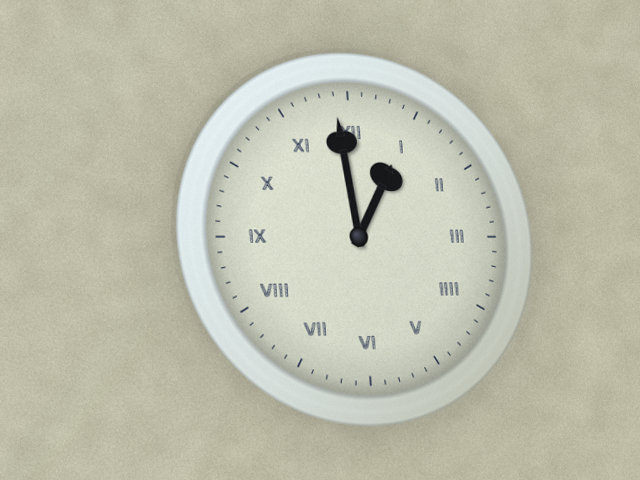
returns 12:59
